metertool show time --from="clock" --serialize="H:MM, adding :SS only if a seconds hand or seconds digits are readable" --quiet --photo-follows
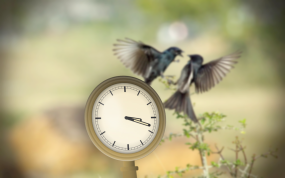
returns 3:18
